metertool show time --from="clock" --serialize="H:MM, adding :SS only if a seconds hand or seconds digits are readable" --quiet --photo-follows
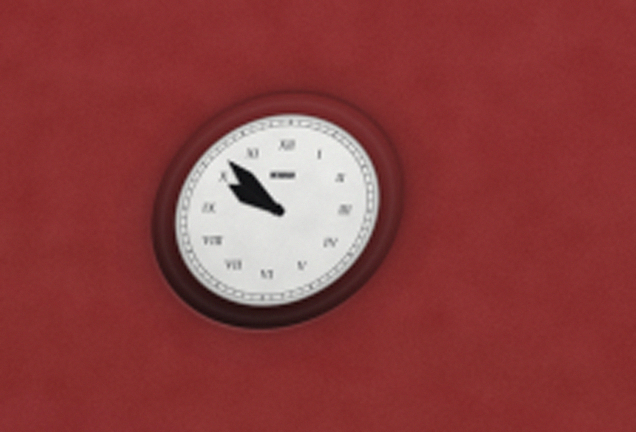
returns 9:52
